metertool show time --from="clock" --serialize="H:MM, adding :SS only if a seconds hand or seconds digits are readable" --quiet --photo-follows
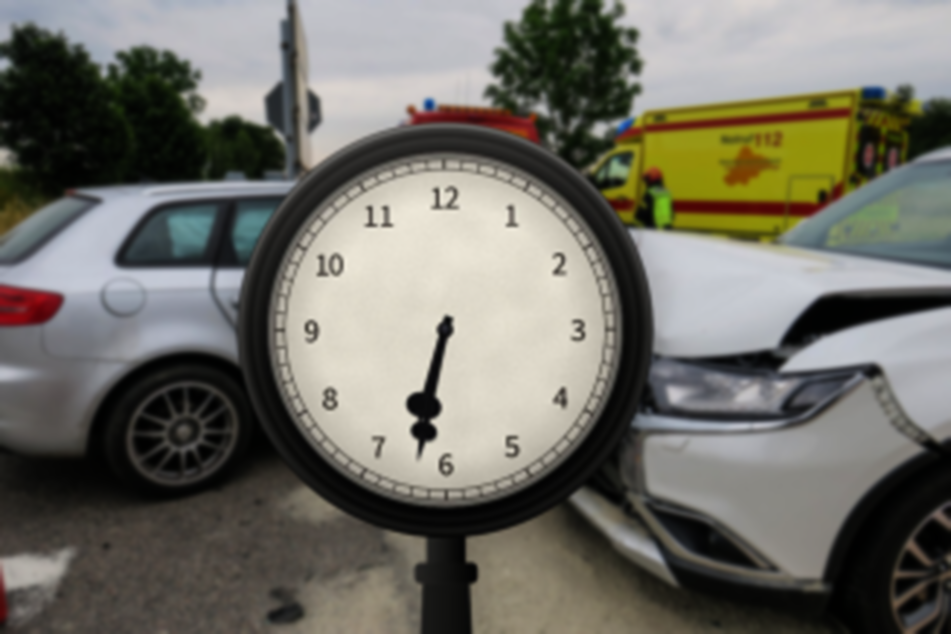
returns 6:32
